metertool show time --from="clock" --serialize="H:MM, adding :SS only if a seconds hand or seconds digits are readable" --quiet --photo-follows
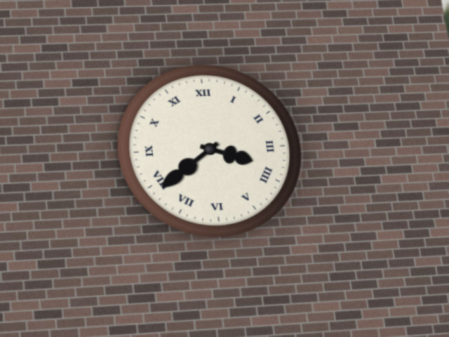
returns 3:39
